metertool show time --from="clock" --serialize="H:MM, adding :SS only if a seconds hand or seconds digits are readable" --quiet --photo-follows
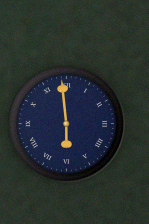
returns 5:59
